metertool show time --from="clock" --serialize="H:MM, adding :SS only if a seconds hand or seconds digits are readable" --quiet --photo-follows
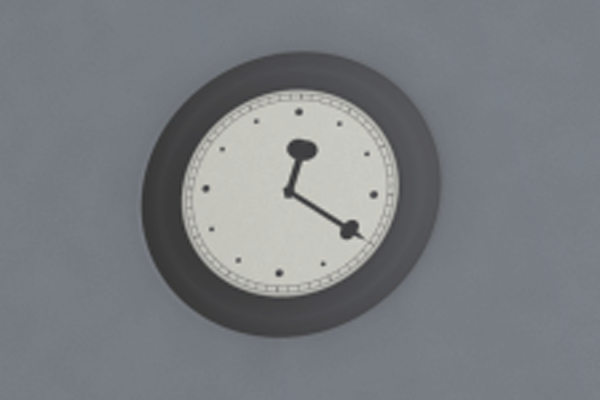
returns 12:20
